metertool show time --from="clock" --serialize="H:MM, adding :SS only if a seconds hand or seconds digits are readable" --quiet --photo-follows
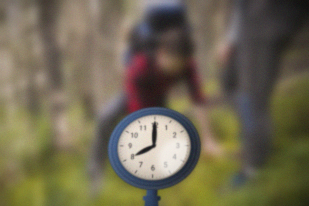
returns 8:00
